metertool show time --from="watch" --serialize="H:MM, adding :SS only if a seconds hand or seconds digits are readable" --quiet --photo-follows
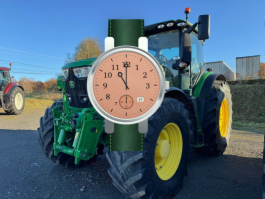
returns 11:00
